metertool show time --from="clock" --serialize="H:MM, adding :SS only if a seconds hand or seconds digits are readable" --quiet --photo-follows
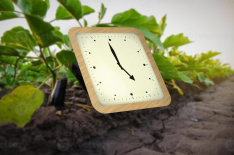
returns 4:59
